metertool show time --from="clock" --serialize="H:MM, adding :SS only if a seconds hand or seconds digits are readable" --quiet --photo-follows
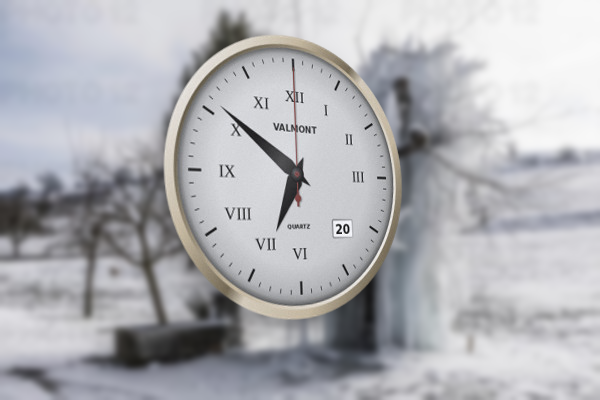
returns 6:51:00
